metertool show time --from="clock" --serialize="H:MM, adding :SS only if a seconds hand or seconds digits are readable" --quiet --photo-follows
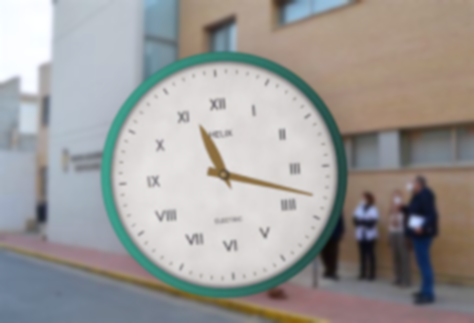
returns 11:18
